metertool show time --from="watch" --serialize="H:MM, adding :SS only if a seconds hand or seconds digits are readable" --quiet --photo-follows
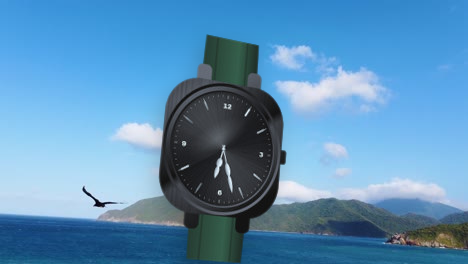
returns 6:27
